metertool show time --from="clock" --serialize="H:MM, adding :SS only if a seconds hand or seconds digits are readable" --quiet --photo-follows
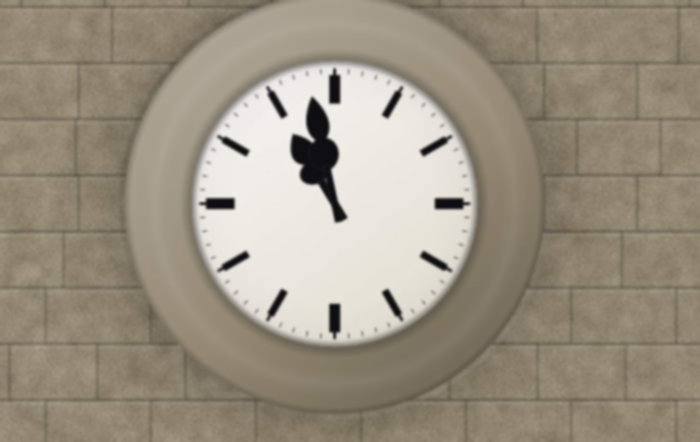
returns 10:58
